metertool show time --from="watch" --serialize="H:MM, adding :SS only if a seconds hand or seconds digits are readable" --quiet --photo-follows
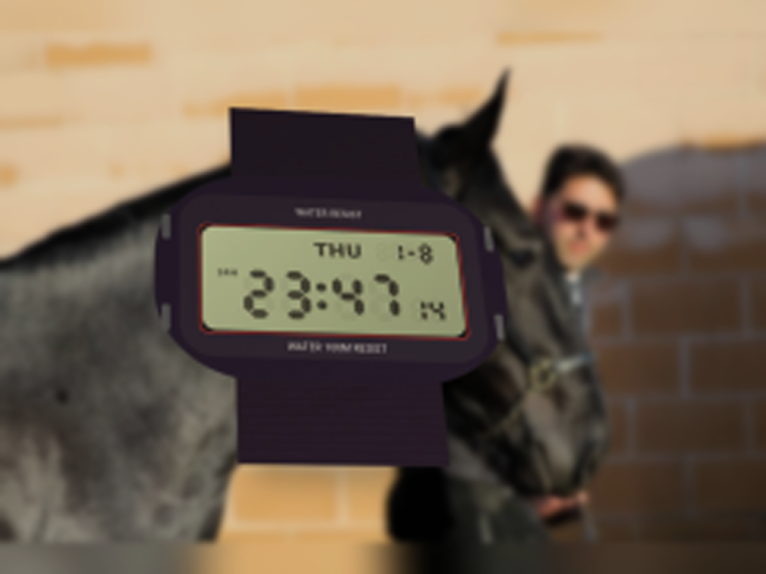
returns 23:47:14
